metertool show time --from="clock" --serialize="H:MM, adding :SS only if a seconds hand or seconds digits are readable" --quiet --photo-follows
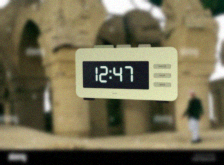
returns 12:47
